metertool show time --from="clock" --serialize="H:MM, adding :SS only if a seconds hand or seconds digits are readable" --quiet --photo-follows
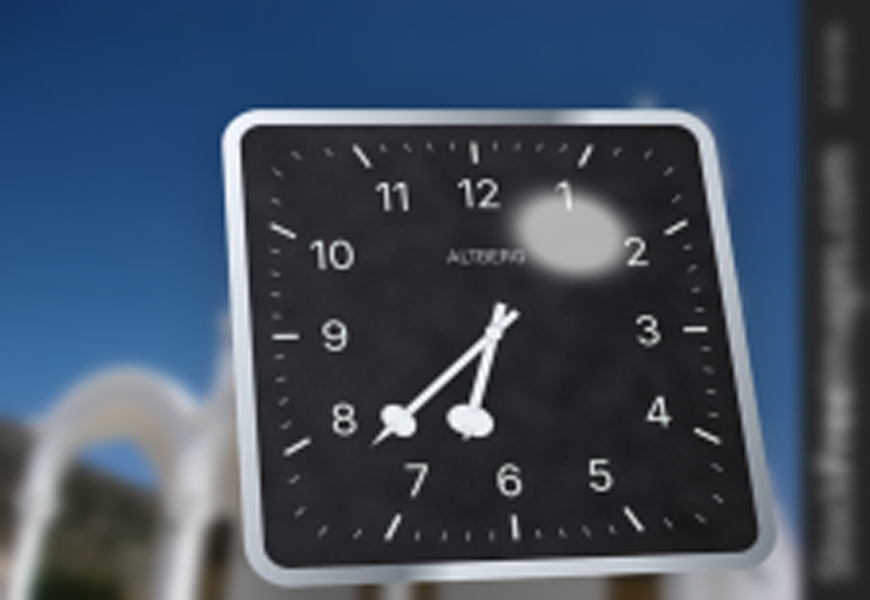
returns 6:38
